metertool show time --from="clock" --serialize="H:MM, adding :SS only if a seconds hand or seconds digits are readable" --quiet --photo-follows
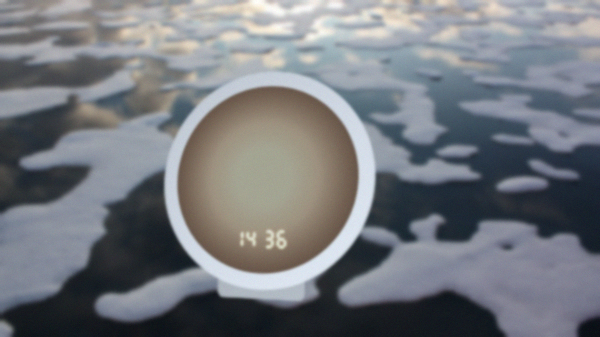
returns 14:36
